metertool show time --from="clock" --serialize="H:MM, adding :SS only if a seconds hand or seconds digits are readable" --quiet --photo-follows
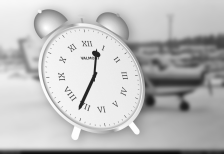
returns 12:36
